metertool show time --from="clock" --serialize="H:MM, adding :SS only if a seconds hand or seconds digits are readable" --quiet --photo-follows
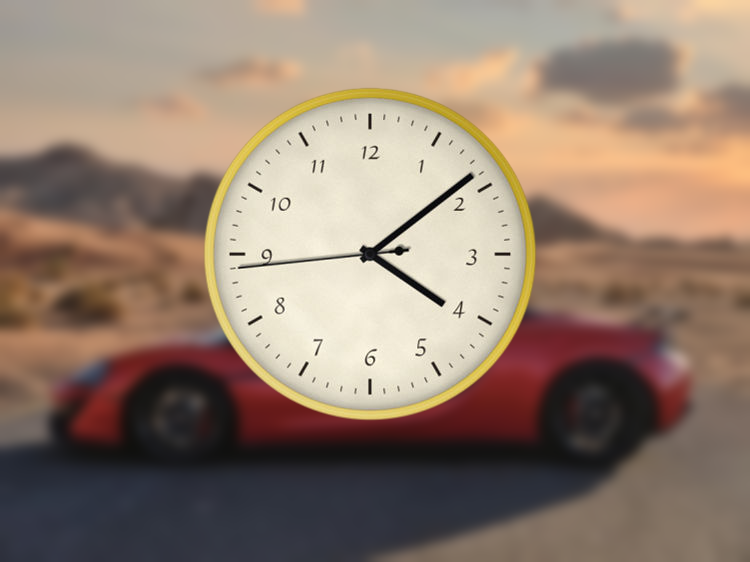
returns 4:08:44
